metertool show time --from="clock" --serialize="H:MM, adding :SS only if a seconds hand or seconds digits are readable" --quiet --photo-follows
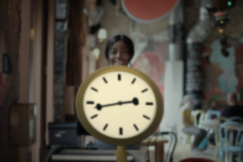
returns 2:43
